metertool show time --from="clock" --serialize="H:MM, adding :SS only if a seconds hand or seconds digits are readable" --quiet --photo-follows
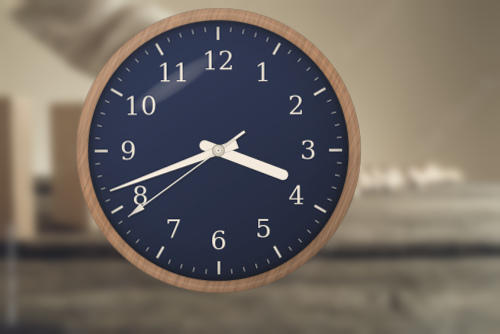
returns 3:41:39
